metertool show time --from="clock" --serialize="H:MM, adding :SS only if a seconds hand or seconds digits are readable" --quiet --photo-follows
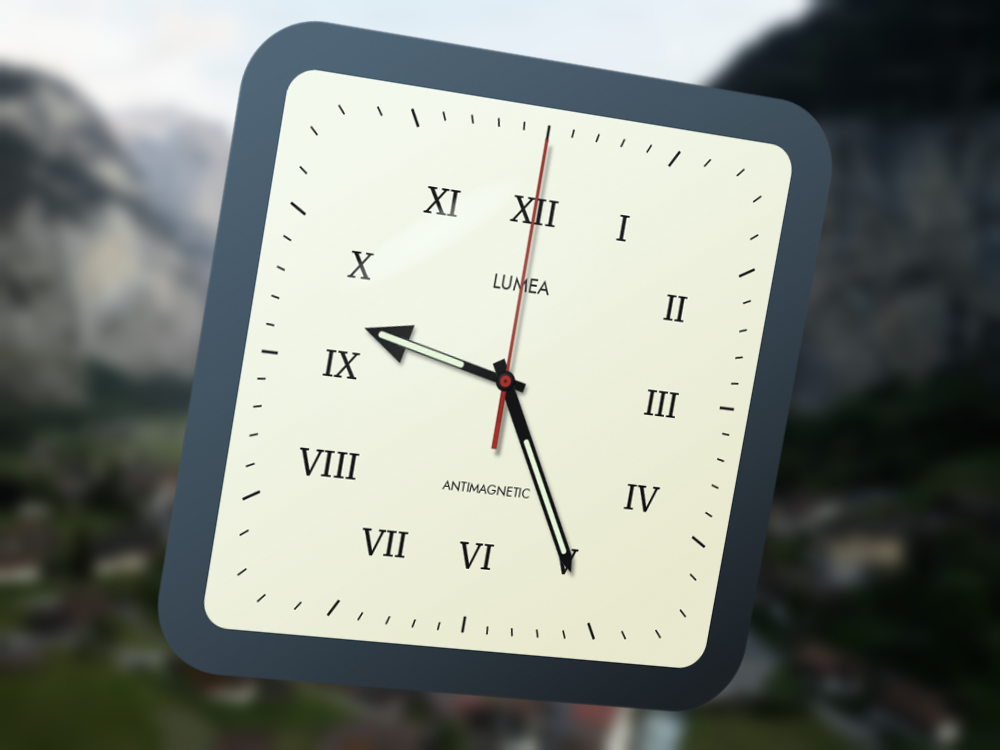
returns 9:25:00
